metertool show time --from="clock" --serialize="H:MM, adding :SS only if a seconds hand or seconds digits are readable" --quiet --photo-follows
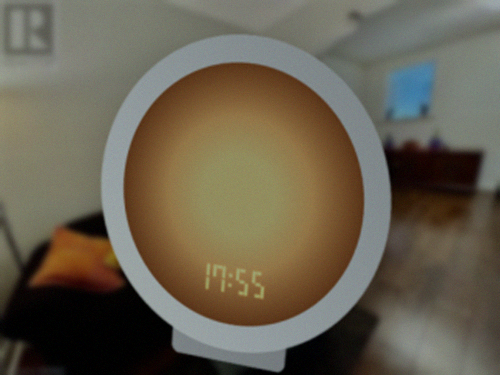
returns 17:55
